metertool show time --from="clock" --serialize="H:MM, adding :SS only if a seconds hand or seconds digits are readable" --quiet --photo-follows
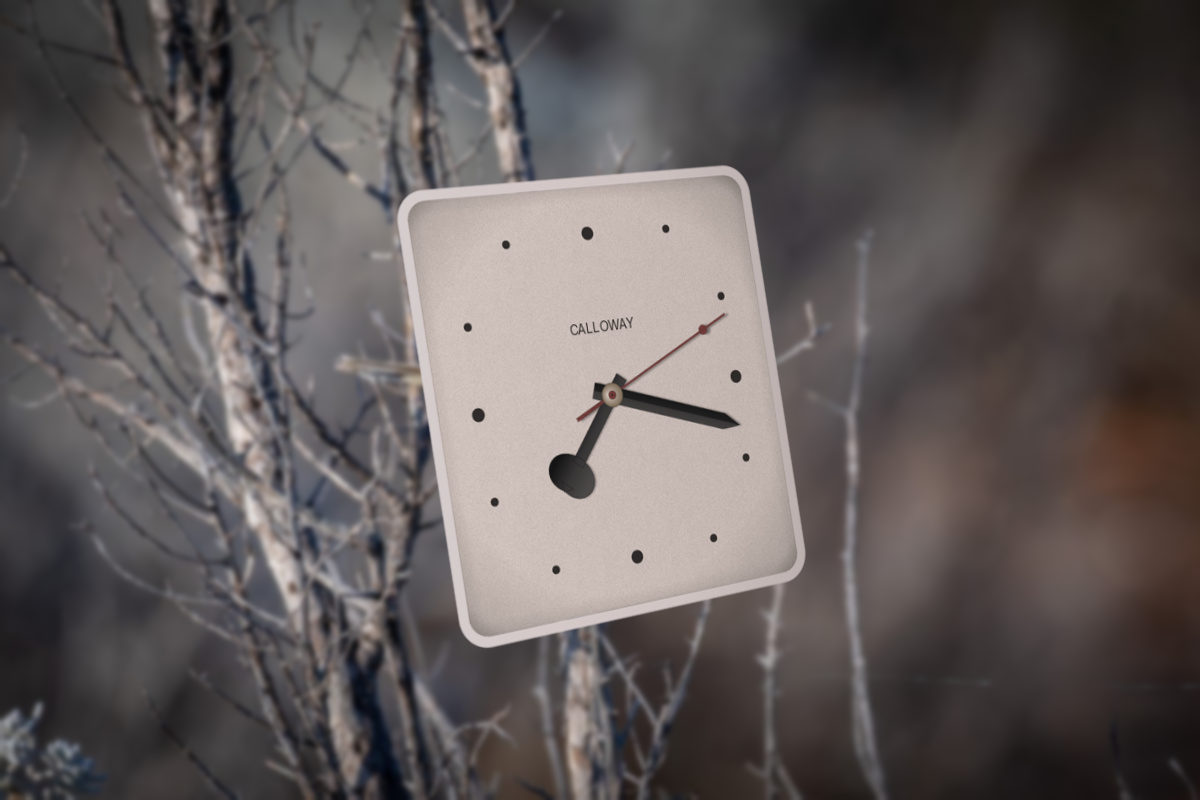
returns 7:18:11
